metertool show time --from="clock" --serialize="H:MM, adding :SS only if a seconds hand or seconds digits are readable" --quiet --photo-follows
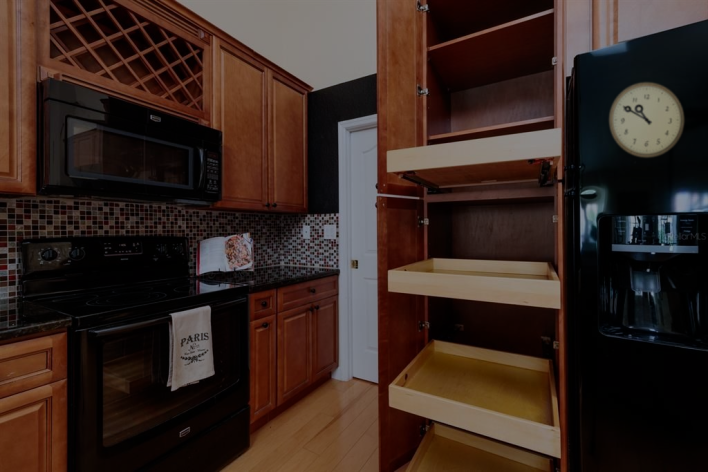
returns 10:50
